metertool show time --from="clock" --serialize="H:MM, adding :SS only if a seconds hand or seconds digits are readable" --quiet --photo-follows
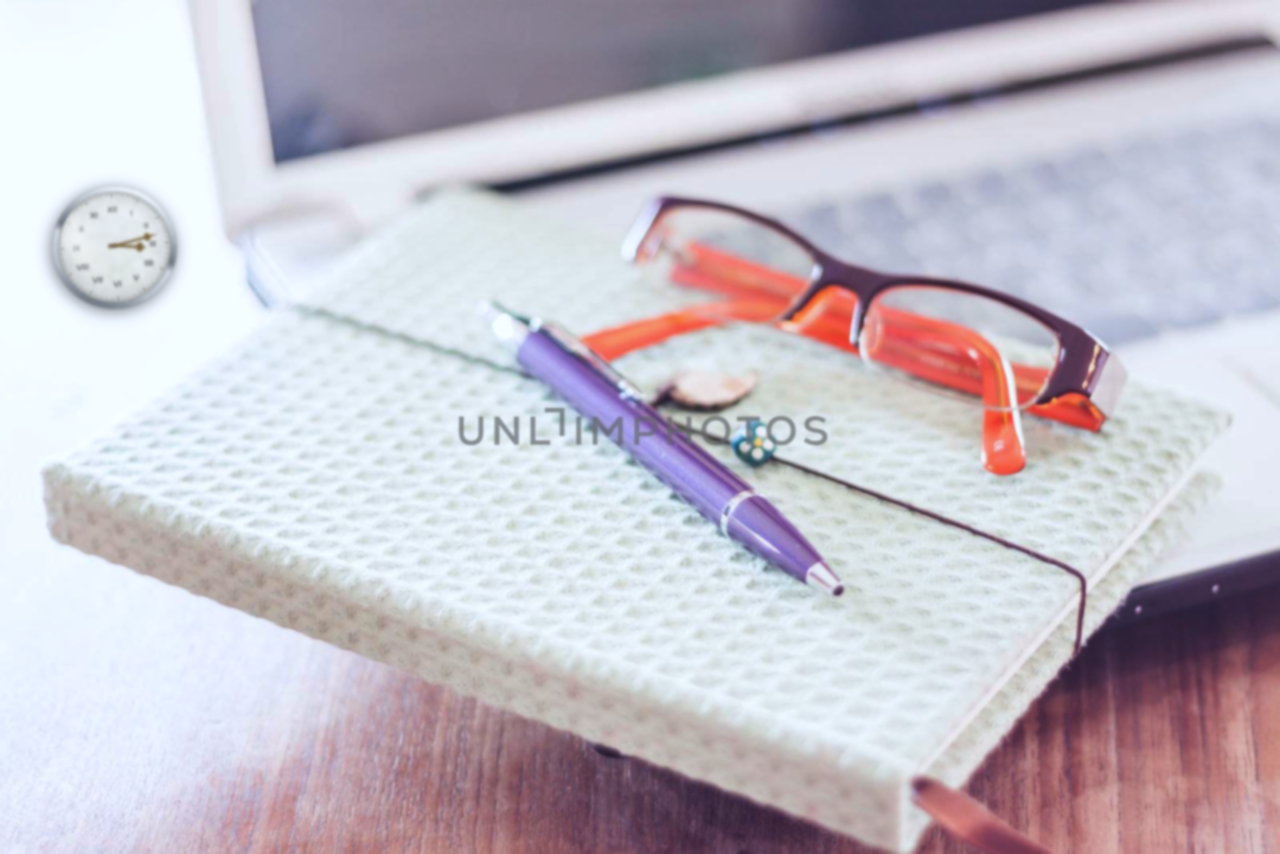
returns 3:13
